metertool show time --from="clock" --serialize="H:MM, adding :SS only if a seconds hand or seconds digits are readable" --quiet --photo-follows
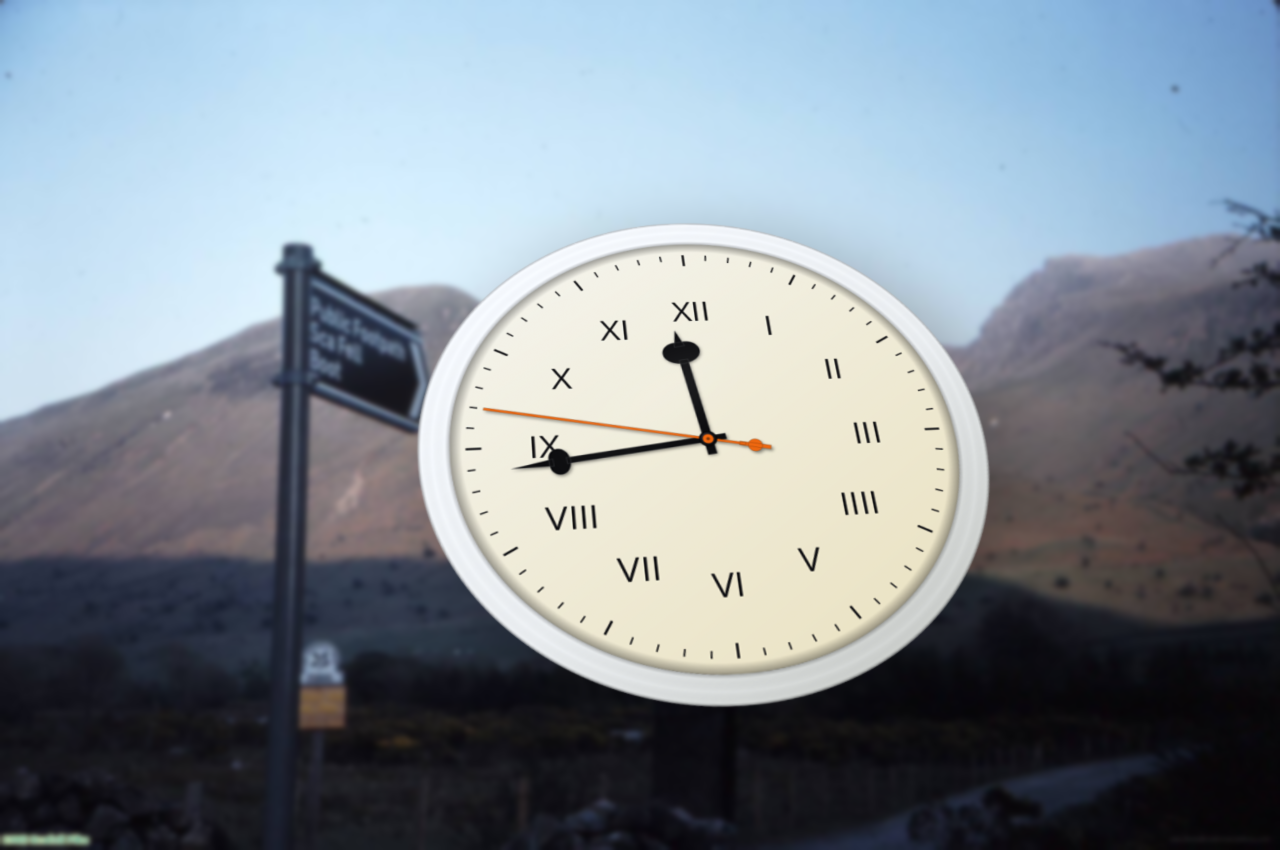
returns 11:43:47
